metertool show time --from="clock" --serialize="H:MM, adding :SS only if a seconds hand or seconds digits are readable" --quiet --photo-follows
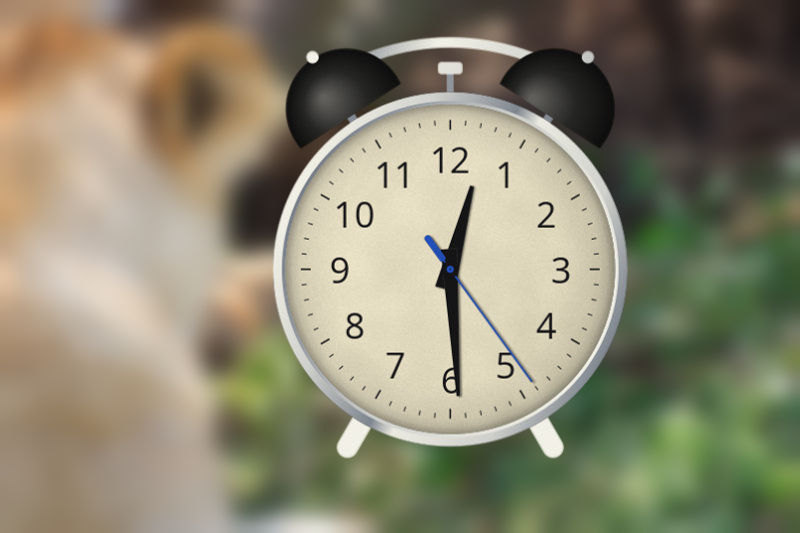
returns 12:29:24
